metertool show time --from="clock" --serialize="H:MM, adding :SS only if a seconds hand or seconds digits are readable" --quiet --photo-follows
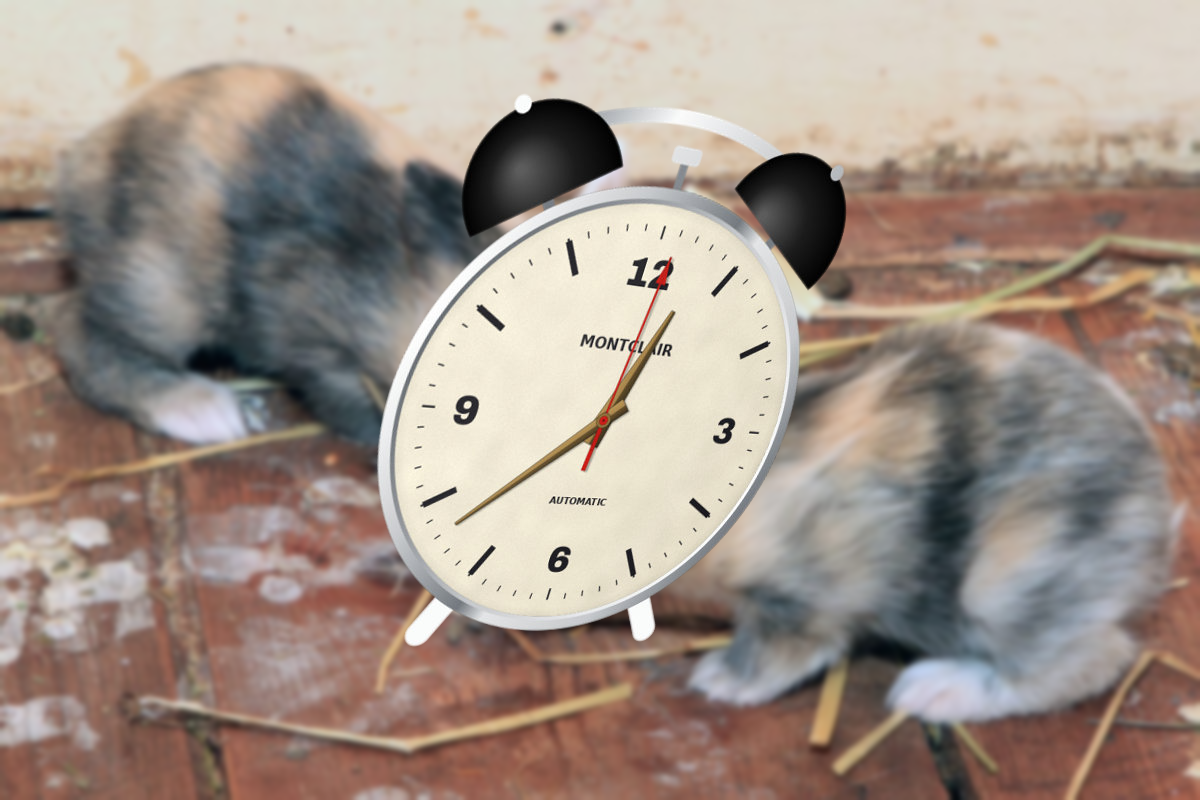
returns 12:38:01
